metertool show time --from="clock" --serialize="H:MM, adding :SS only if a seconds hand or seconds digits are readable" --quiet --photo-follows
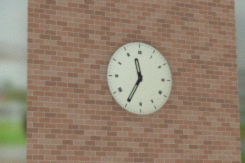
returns 11:35
